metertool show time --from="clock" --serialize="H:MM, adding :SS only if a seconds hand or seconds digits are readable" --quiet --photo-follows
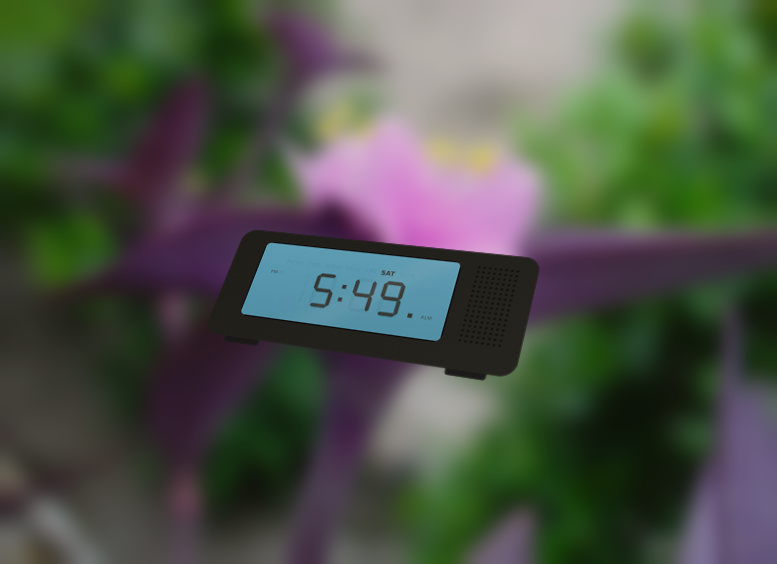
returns 5:49
